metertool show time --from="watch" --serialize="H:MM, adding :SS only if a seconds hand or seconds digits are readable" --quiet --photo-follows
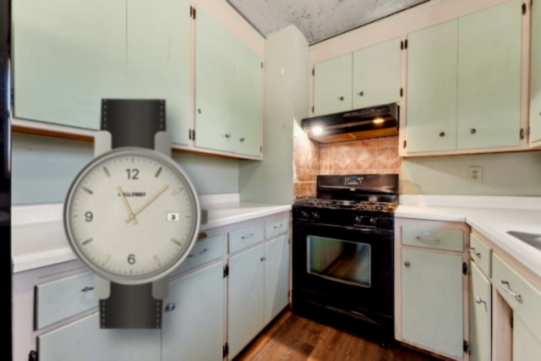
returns 11:08
